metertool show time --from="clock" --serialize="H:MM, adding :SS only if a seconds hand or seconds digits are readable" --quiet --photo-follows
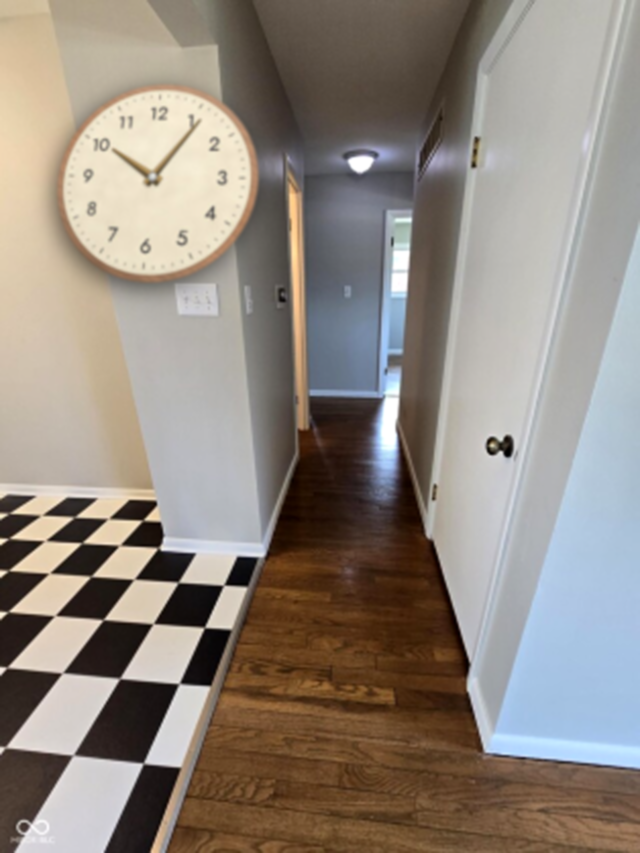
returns 10:06
